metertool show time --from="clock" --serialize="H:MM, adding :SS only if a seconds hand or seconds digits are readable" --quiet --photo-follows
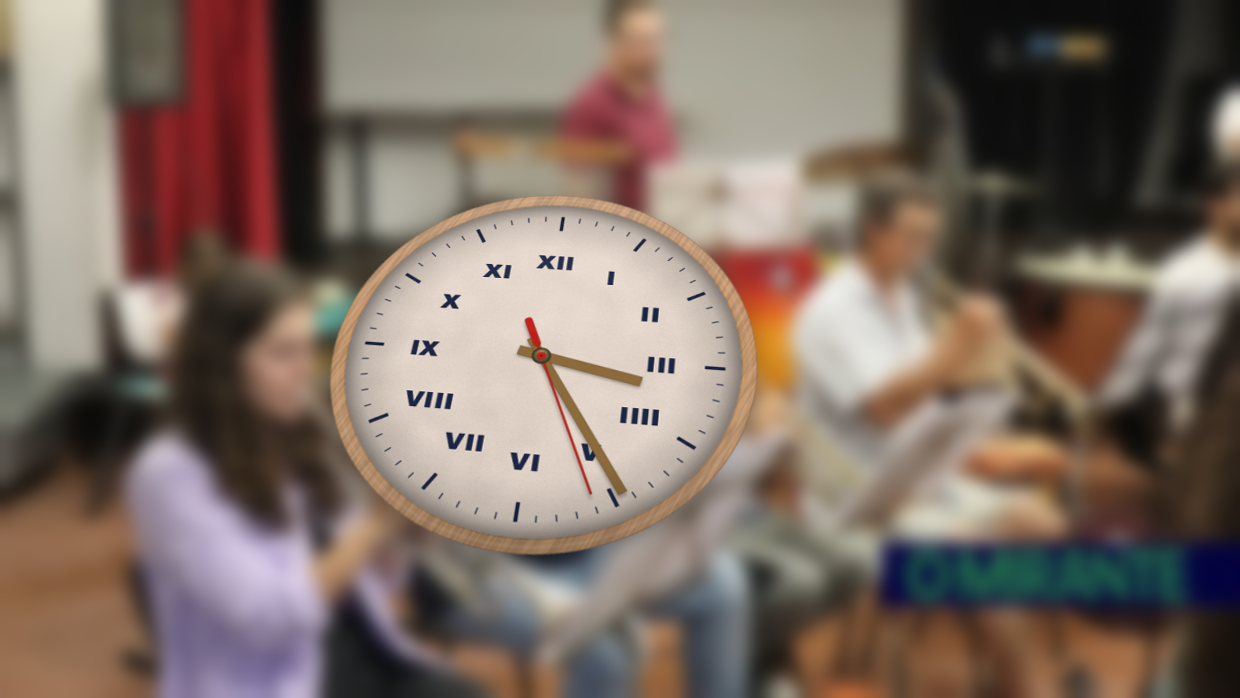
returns 3:24:26
